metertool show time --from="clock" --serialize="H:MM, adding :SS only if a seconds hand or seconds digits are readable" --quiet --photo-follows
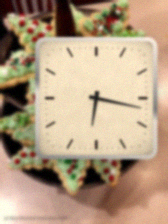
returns 6:17
